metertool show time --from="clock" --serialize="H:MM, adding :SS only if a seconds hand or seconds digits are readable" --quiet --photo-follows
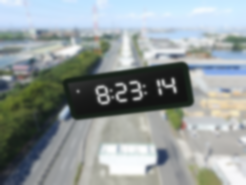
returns 8:23:14
